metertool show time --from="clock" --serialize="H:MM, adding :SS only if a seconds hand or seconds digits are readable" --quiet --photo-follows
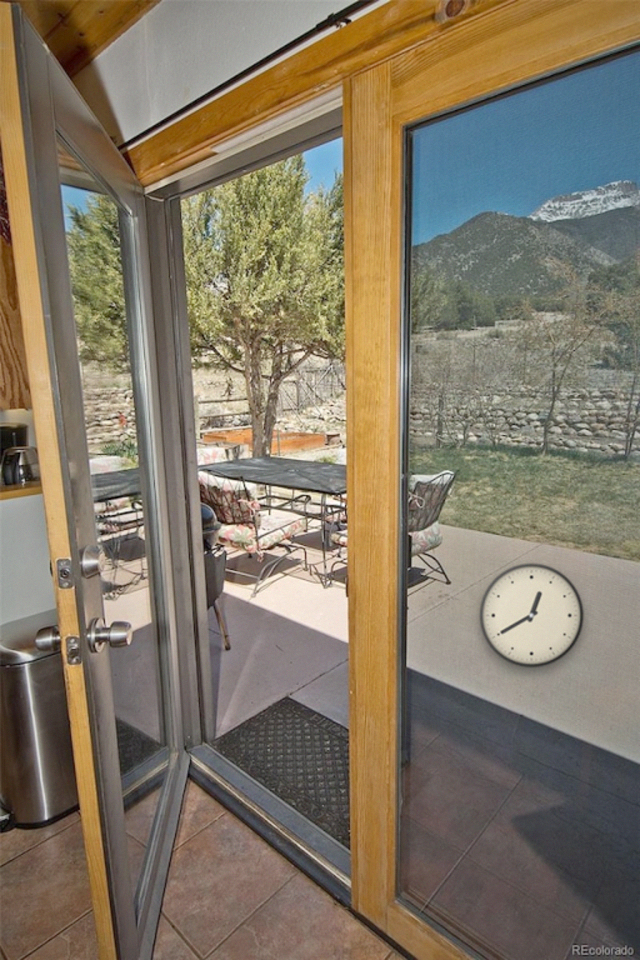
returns 12:40
